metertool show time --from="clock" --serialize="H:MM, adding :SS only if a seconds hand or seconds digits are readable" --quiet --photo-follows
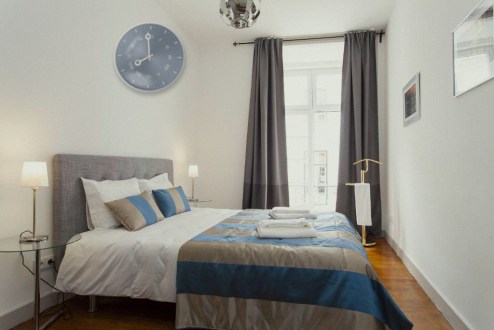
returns 7:59
